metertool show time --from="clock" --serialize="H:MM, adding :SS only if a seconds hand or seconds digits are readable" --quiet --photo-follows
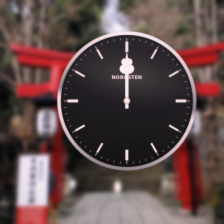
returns 12:00
